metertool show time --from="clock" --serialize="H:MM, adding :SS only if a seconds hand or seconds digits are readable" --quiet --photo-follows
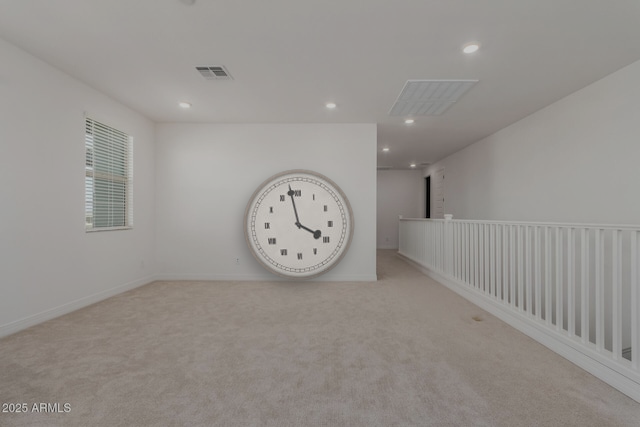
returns 3:58
